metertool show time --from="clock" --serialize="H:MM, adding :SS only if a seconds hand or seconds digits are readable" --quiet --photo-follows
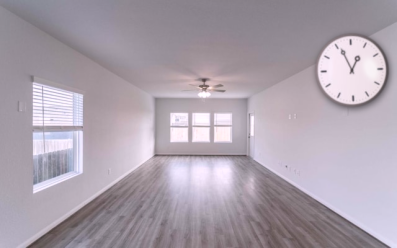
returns 12:56
